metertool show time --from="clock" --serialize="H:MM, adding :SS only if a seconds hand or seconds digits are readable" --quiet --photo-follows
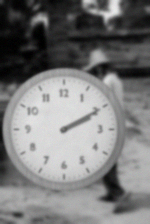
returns 2:10
